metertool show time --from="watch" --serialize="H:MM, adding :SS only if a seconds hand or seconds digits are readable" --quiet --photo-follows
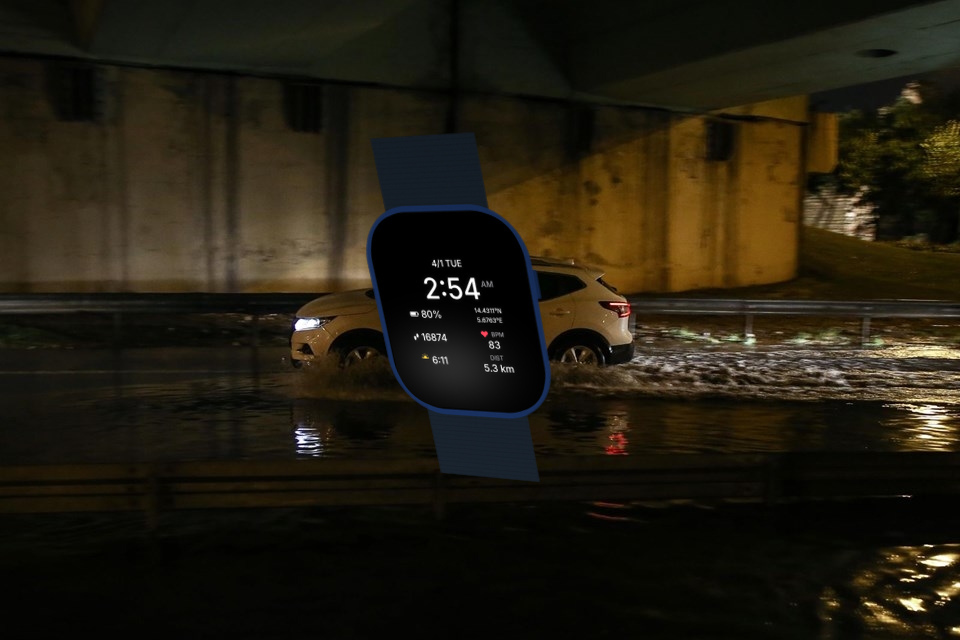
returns 2:54
